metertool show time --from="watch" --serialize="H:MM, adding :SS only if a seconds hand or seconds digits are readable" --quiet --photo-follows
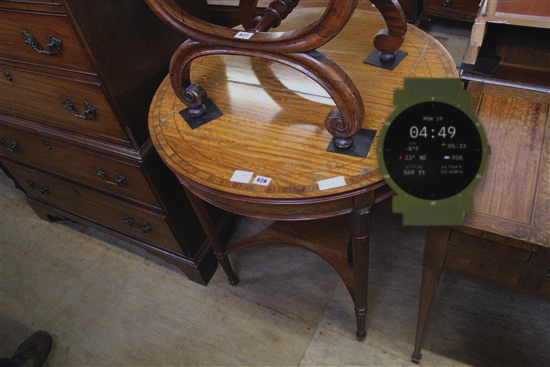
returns 4:49
